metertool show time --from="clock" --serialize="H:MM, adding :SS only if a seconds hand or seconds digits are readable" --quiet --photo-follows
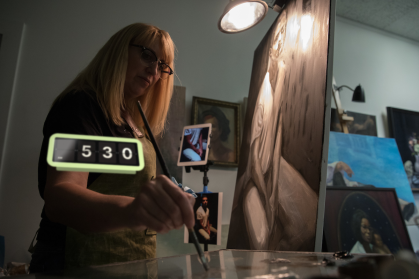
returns 5:30
